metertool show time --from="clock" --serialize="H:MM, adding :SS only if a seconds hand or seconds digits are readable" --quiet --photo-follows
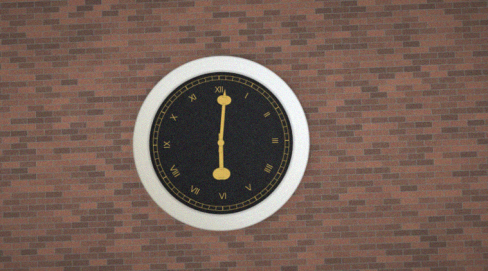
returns 6:01
